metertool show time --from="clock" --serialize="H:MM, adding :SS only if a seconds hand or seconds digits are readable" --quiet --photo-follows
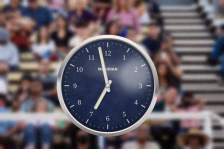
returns 6:58
